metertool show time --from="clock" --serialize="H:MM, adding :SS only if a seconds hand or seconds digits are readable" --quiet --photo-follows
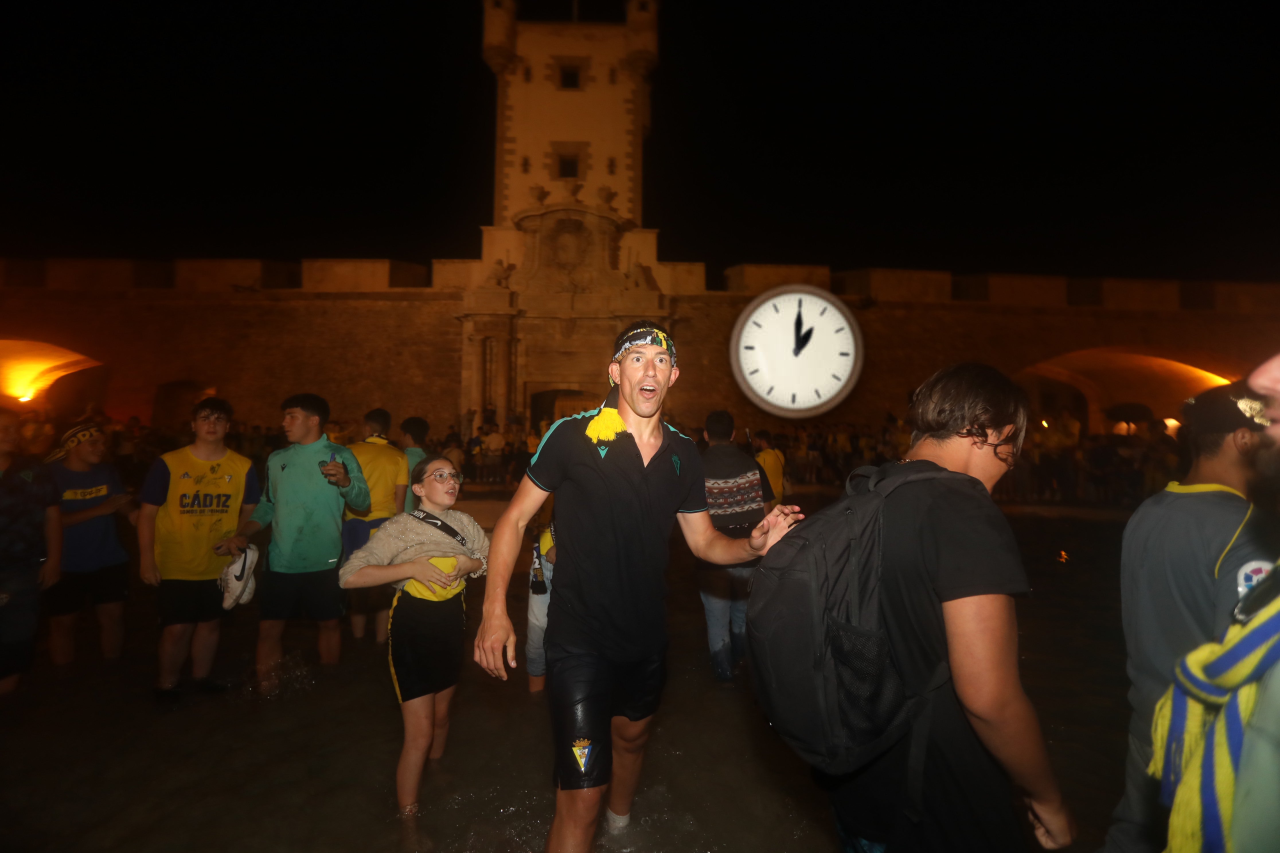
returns 1:00
